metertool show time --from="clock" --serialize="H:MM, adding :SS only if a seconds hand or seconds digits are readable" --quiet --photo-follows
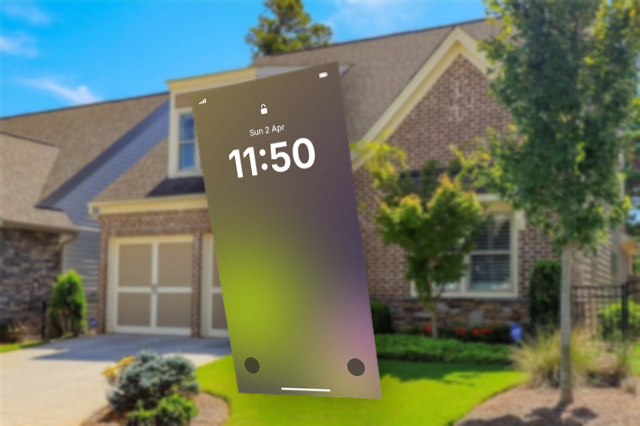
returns 11:50
